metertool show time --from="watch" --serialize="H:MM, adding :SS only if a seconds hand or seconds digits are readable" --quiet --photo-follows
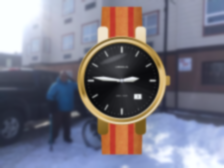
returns 2:46
